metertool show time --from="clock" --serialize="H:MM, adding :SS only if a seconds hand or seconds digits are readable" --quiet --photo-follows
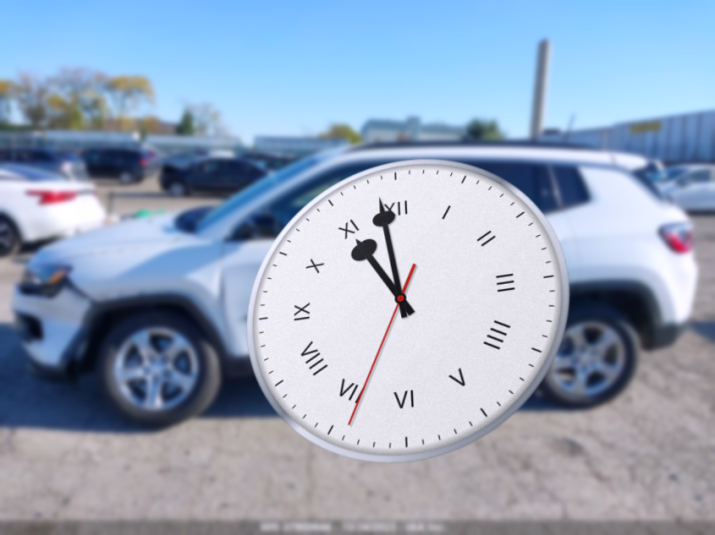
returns 10:58:34
